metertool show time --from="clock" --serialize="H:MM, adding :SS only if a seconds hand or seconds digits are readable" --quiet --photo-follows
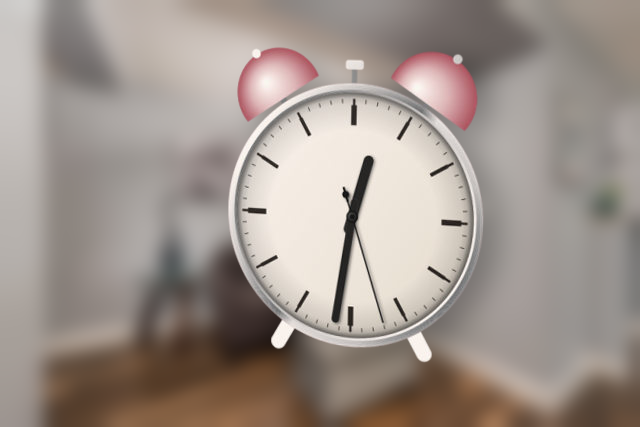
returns 12:31:27
